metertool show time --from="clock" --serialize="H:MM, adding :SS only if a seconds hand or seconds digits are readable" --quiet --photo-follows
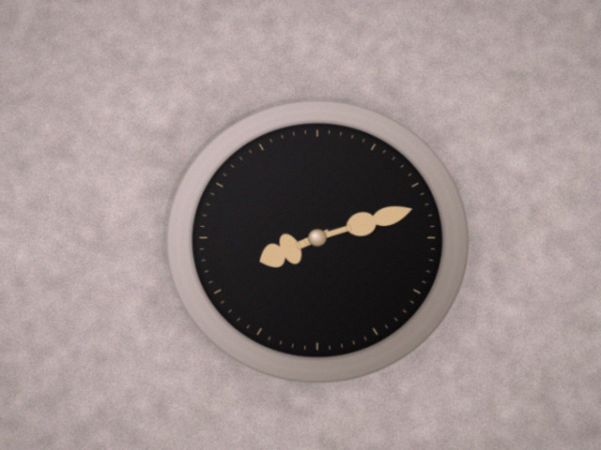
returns 8:12
